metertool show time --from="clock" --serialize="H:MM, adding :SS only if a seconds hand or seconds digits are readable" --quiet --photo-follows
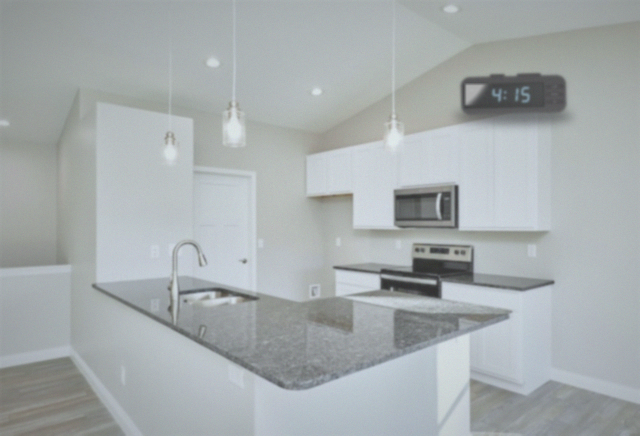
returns 4:15
